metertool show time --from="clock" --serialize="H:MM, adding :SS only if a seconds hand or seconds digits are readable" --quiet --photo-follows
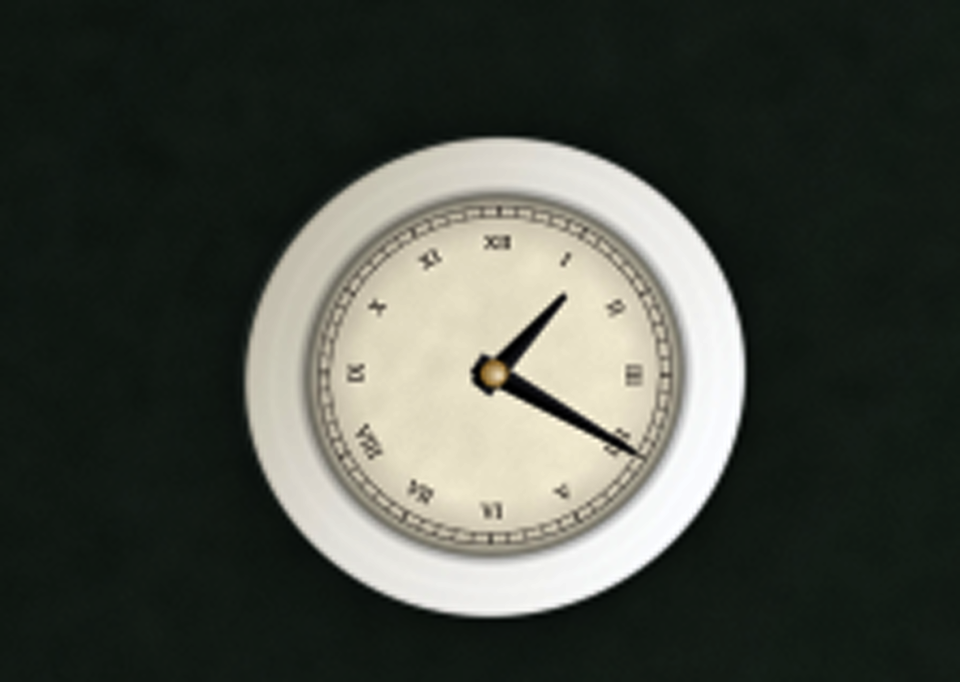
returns 1:20
